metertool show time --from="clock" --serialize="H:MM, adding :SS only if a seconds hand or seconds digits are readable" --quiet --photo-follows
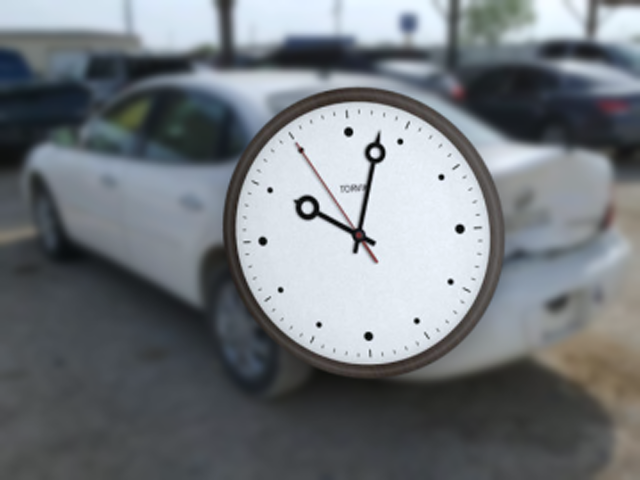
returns 10:02:55
